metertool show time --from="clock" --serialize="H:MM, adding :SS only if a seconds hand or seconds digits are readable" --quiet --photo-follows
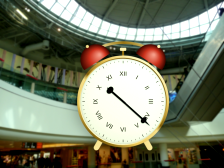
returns 10:22
